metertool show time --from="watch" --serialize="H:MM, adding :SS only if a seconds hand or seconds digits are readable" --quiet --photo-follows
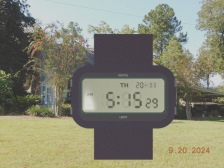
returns 5:15:29
